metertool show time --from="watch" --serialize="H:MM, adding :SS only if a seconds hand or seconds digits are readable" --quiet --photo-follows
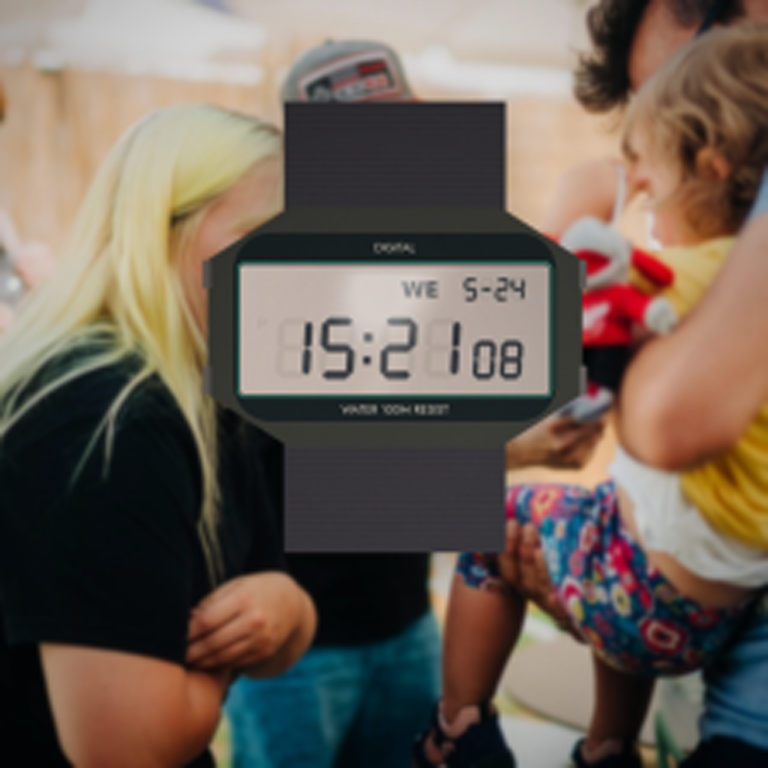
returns 15:21:08
